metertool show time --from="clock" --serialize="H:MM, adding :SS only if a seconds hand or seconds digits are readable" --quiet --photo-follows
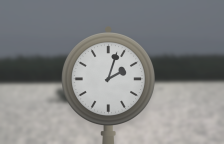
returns 2:03
